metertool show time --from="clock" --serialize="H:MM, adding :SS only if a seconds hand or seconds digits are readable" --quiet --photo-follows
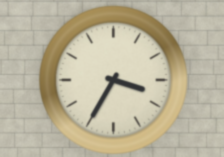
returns 3:35
